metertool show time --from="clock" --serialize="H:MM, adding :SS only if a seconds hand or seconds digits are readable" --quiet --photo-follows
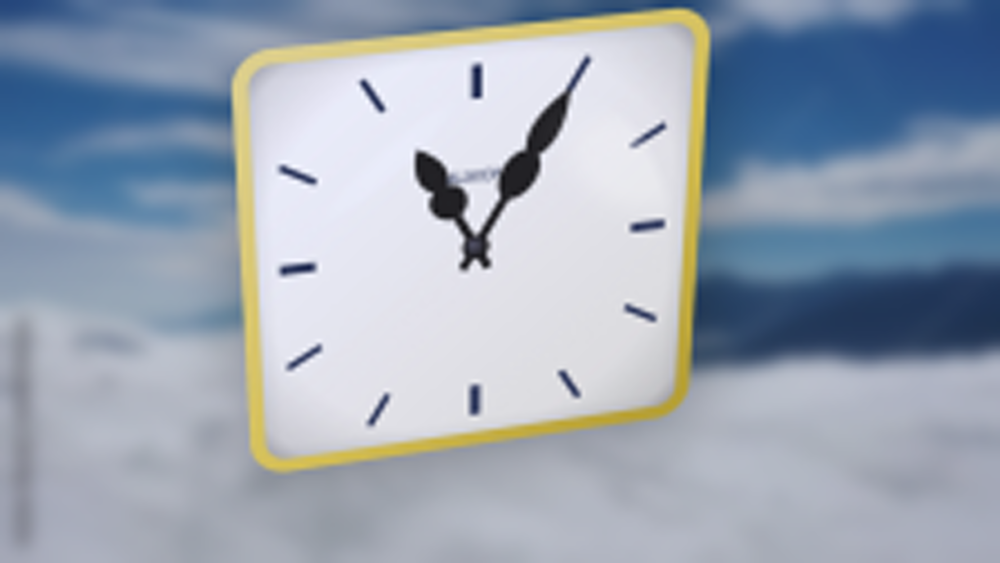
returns 11:05
